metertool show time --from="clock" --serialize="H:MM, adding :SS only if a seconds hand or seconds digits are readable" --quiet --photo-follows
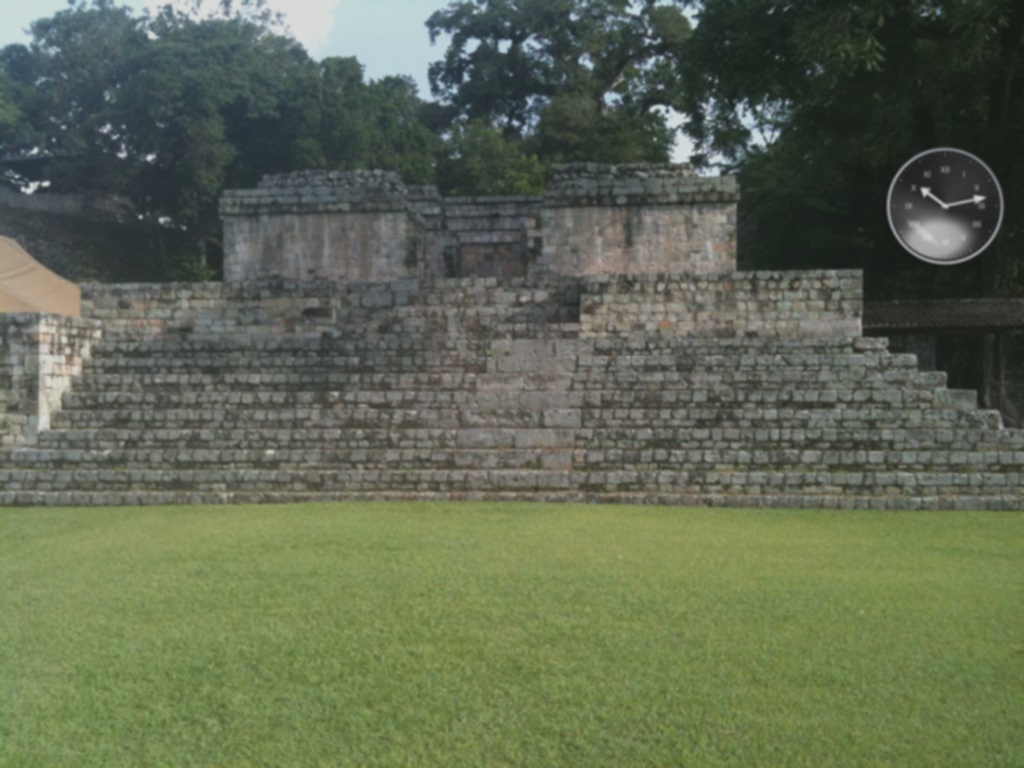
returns 10:13
